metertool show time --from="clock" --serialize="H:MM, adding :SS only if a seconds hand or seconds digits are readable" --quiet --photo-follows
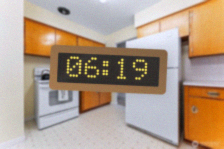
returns 6:19
